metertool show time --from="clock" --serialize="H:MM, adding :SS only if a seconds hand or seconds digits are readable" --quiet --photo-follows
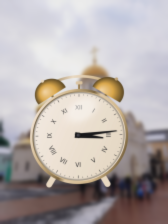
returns 3:14
